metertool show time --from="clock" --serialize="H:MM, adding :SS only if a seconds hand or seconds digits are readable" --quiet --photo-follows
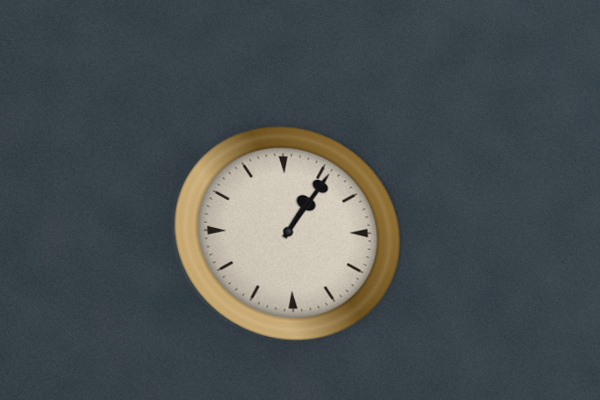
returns 1:06
